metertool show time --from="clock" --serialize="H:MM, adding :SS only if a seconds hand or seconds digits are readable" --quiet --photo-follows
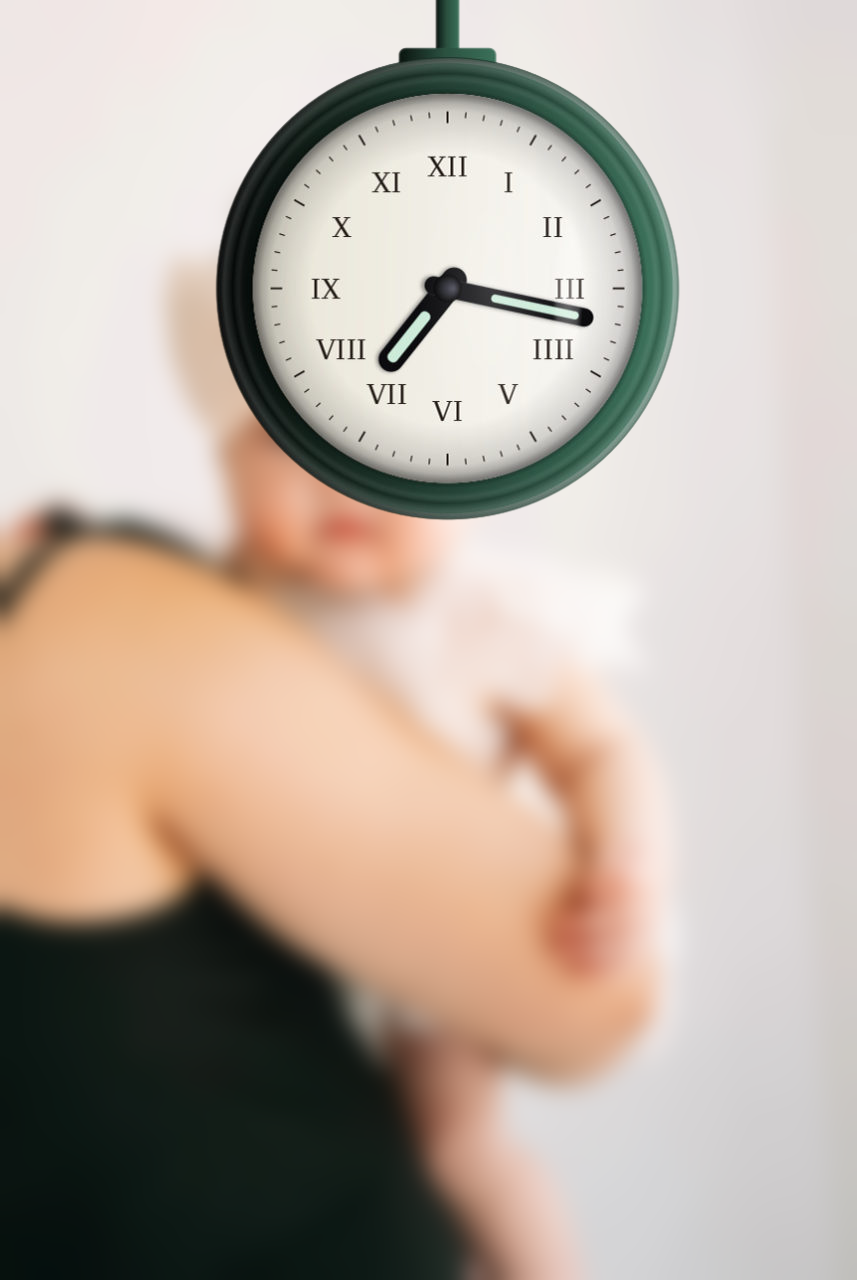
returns 7:17
